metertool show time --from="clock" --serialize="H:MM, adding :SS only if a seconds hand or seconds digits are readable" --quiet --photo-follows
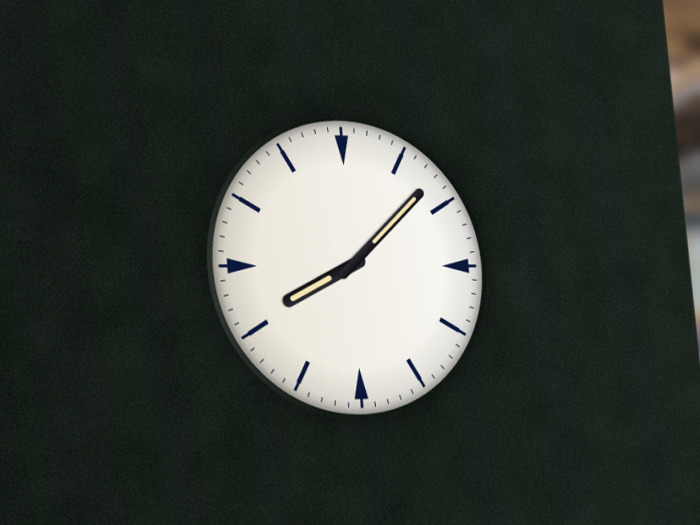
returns 8:08
